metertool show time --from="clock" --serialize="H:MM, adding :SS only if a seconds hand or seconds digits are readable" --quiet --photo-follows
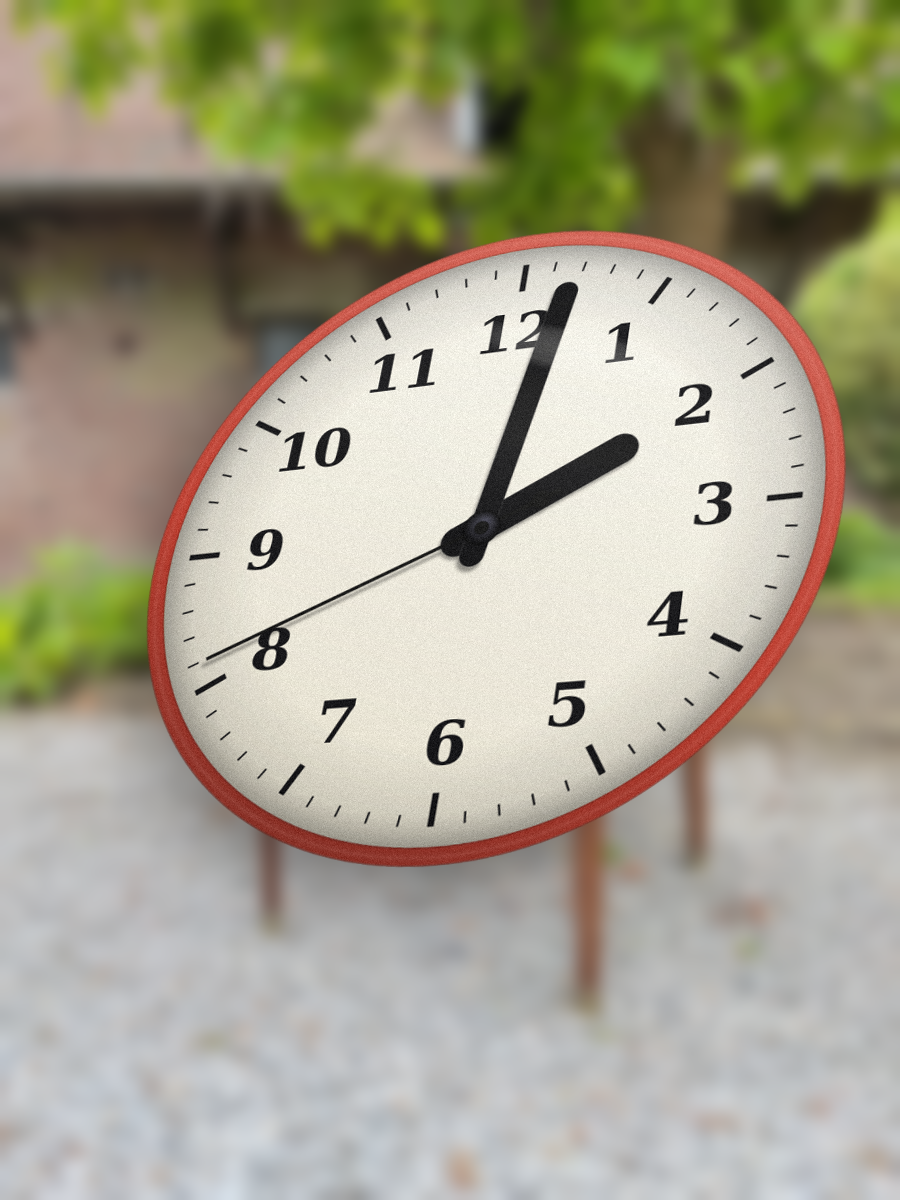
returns 2:01:41
